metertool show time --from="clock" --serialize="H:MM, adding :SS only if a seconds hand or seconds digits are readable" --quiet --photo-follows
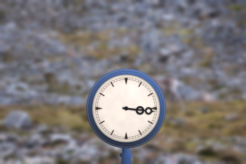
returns 3:16
